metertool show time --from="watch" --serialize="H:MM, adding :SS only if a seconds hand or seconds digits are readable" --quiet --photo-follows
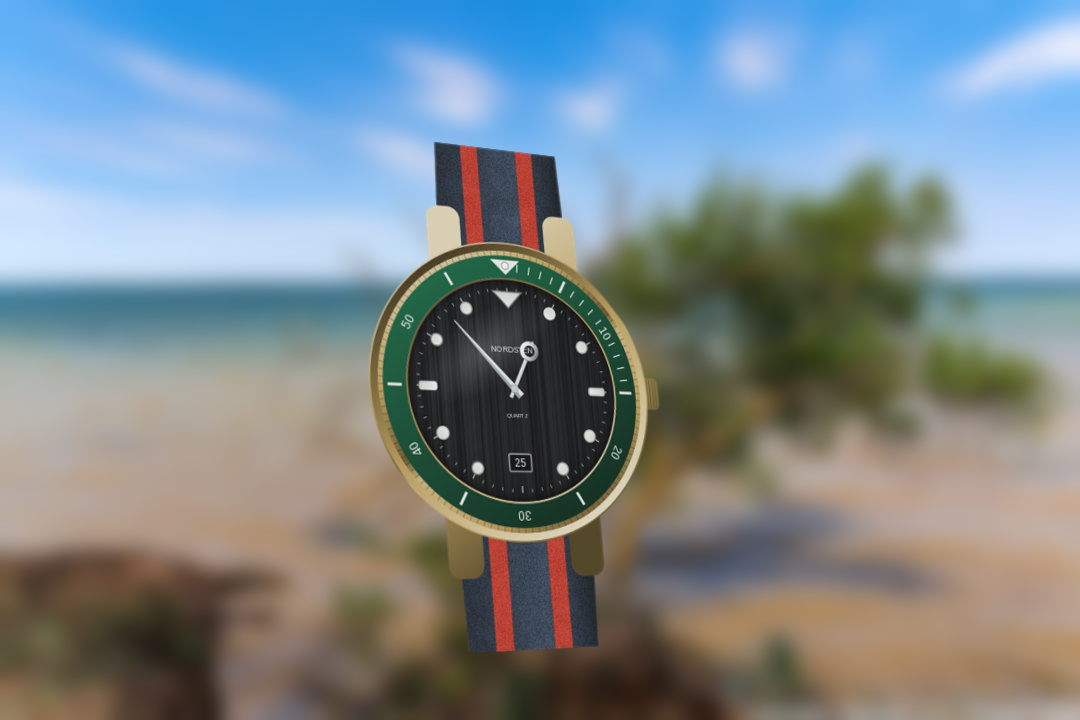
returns 12:53
